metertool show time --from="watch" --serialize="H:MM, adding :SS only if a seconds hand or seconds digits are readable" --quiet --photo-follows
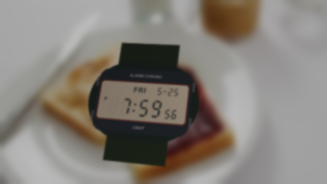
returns 7:59
